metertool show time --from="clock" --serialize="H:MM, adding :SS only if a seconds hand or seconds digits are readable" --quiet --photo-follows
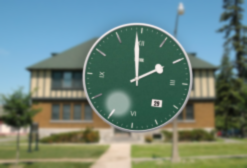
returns 1:59
